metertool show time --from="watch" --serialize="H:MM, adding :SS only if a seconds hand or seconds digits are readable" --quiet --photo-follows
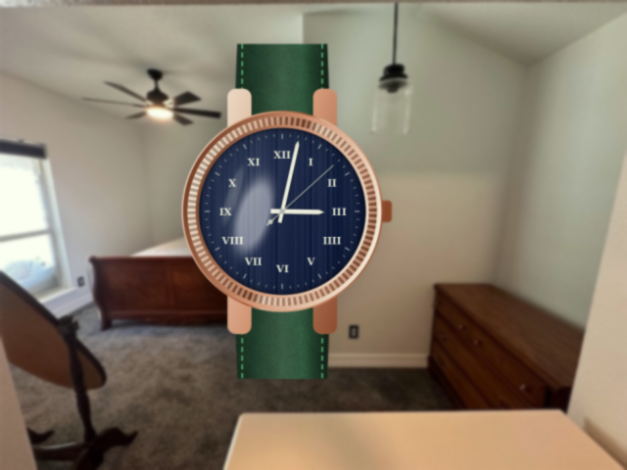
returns 3:02:08
